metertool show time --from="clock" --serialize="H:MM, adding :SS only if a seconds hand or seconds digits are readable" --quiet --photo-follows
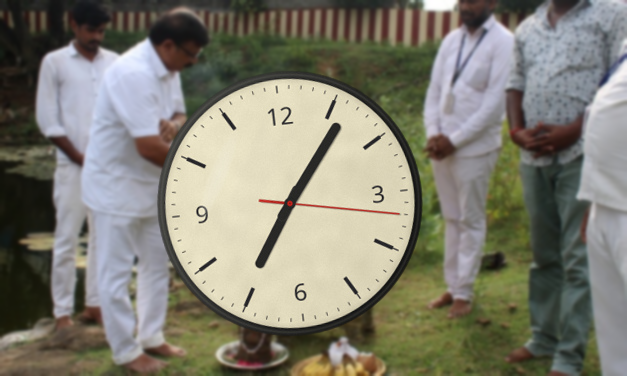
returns 7:06:17
